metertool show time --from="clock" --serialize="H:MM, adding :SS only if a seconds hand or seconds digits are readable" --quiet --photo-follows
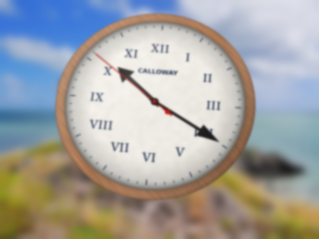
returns 10:19:51
